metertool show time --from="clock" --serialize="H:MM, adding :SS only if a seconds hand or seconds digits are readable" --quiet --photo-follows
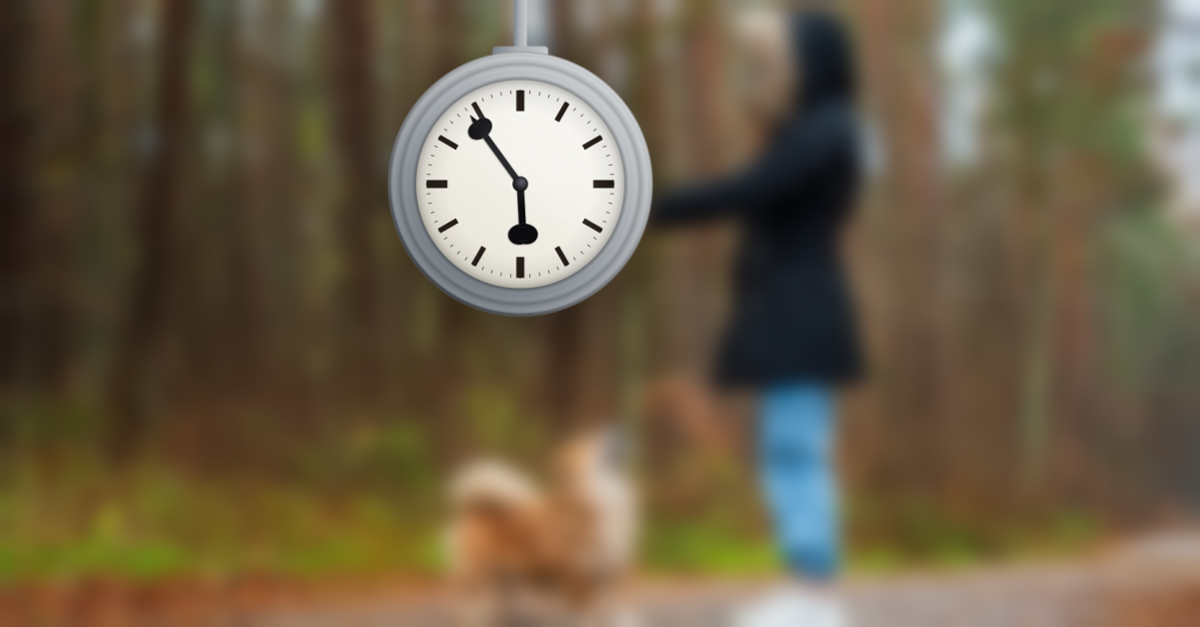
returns 5:54
